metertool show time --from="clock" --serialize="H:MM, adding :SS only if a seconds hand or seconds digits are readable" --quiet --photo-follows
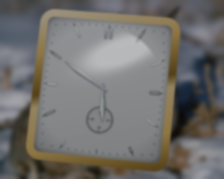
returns 5:50
